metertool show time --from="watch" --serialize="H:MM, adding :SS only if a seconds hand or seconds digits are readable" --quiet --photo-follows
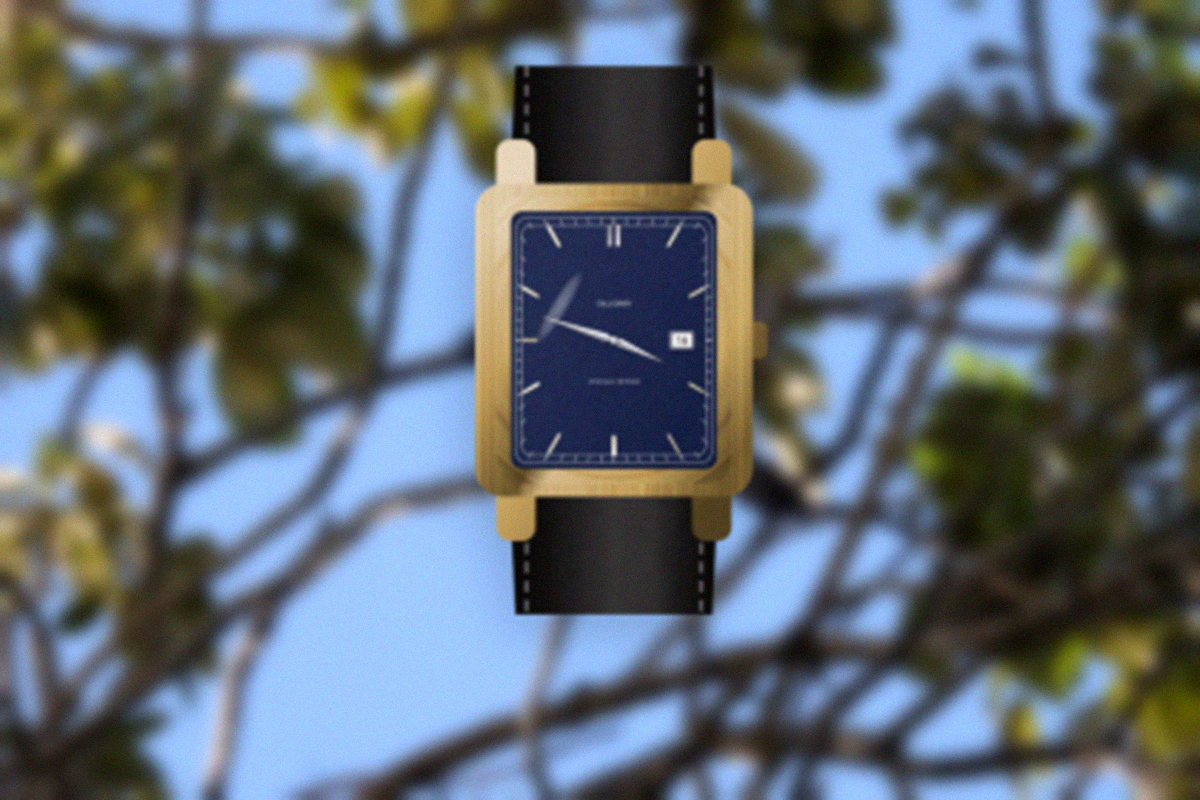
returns 3:48
